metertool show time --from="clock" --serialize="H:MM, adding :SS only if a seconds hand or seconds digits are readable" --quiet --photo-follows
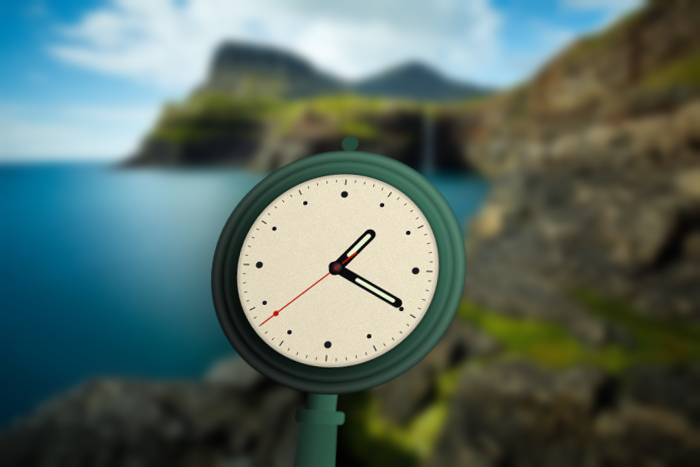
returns 1:19:38
